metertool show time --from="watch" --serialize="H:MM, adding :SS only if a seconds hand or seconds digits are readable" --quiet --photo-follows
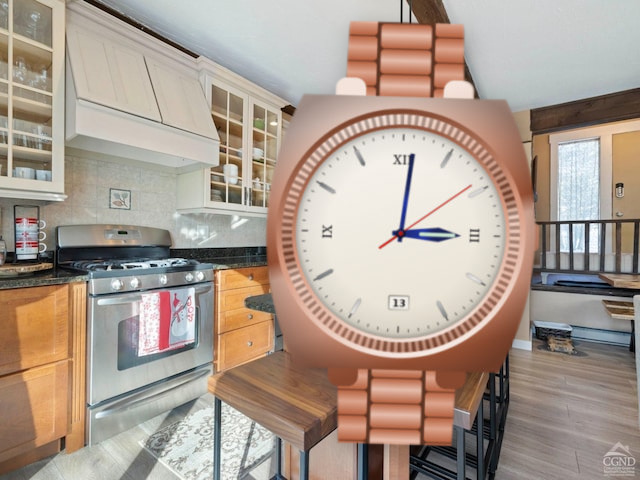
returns 3:01:09
